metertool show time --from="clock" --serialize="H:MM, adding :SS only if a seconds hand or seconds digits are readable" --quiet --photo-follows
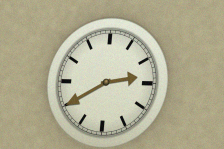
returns 2:40
